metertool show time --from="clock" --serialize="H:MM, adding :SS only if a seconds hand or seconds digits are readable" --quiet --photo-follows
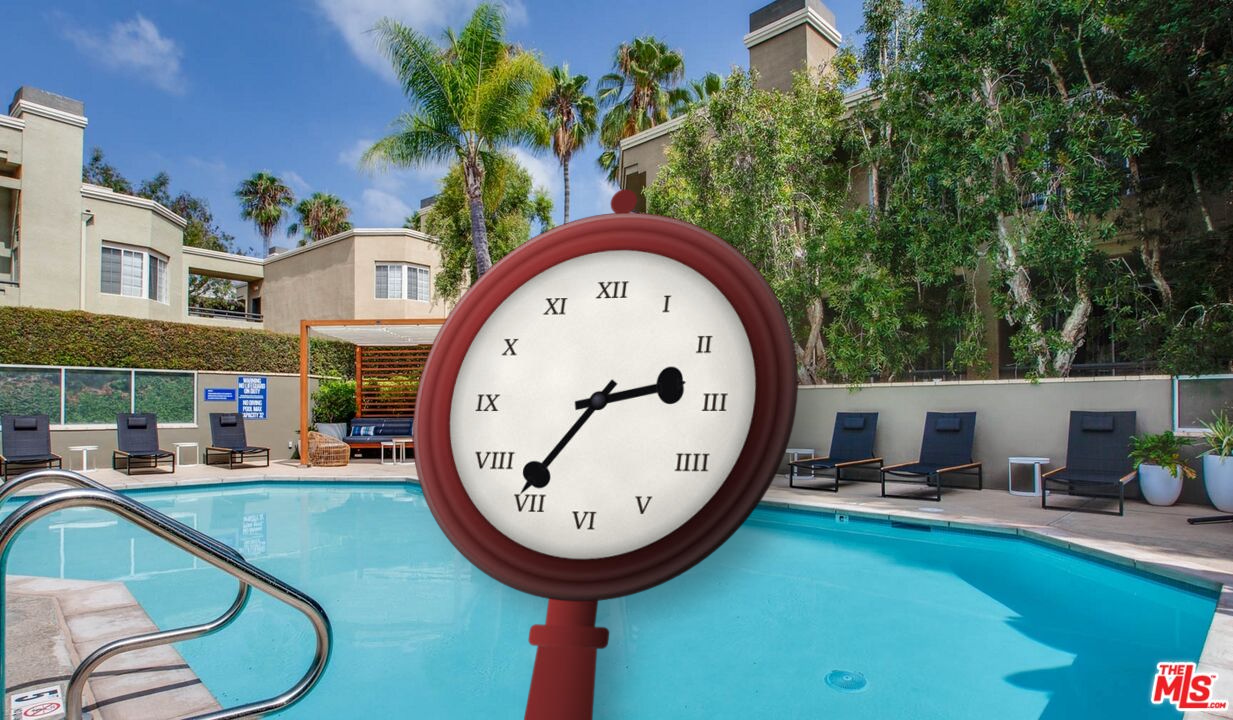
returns 2:36
